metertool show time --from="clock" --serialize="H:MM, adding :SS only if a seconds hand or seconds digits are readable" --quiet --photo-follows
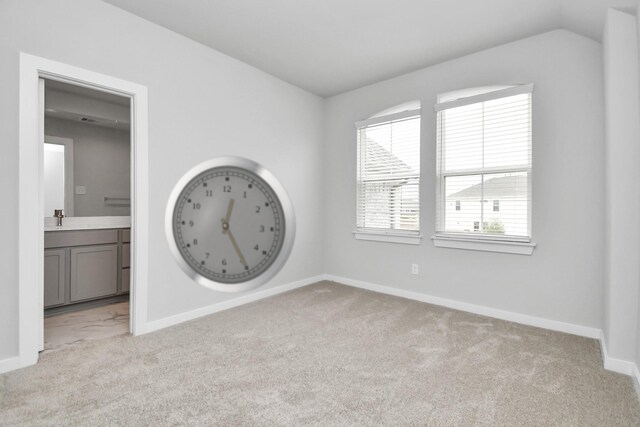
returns 12:25
